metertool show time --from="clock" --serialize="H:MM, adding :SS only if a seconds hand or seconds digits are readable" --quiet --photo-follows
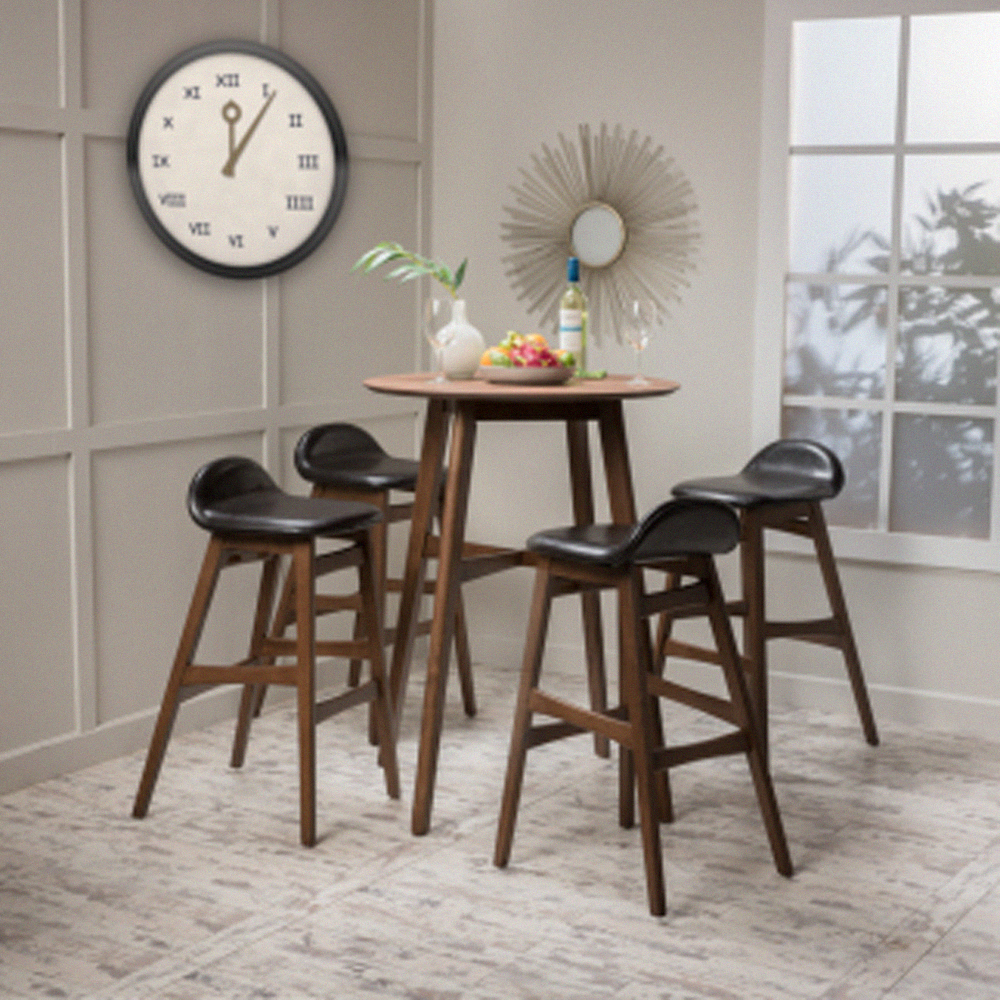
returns 12:06
